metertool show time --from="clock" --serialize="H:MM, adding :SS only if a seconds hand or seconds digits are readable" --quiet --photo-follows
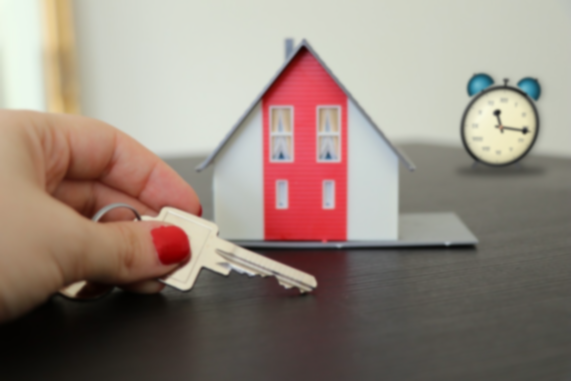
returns 11:16
